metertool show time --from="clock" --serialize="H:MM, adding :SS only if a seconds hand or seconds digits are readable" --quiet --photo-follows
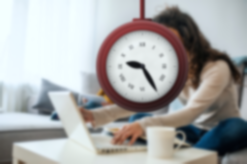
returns 9:25
